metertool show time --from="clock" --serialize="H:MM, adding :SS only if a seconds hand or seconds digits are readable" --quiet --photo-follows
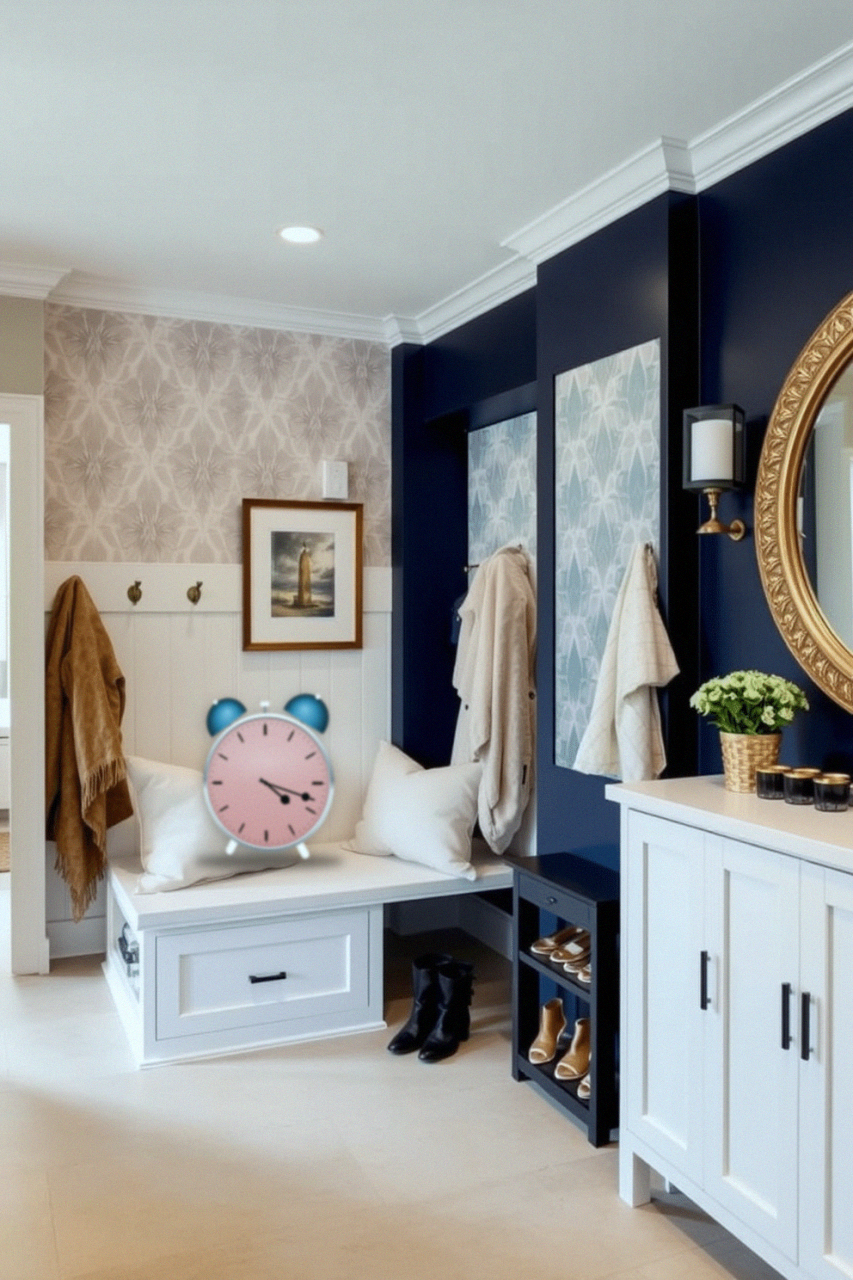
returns 4:18
